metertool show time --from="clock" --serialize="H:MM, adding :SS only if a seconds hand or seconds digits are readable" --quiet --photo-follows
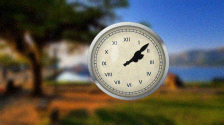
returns 2:08
